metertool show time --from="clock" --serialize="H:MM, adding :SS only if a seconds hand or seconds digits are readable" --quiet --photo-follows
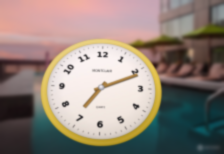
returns 7:11
